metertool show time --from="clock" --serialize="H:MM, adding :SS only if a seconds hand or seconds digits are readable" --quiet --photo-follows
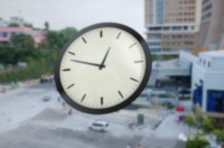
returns 12:48
